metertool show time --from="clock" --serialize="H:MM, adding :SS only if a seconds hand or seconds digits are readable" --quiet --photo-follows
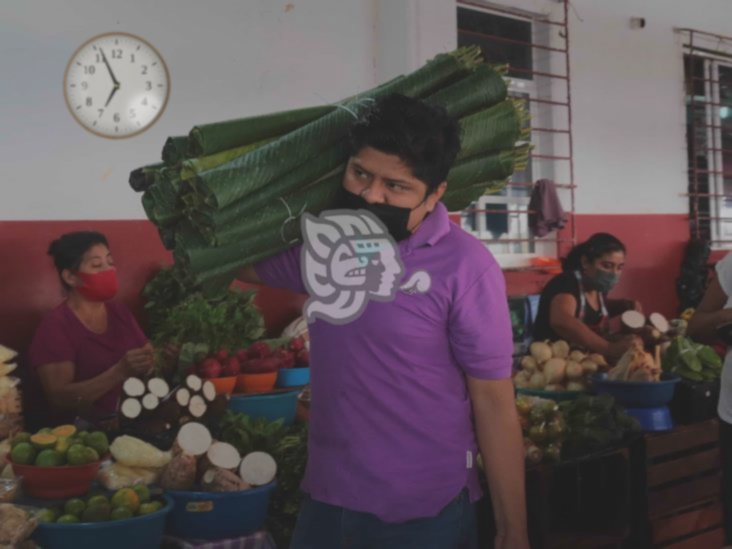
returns 6:56
